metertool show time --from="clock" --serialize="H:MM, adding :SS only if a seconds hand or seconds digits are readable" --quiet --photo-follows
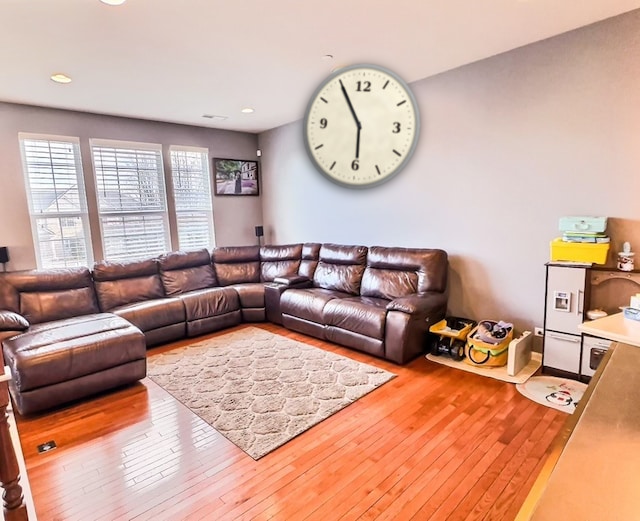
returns 5:55
